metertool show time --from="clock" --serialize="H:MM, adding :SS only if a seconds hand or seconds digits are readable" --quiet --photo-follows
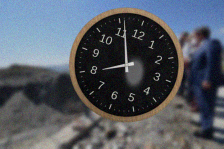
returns 7:56
